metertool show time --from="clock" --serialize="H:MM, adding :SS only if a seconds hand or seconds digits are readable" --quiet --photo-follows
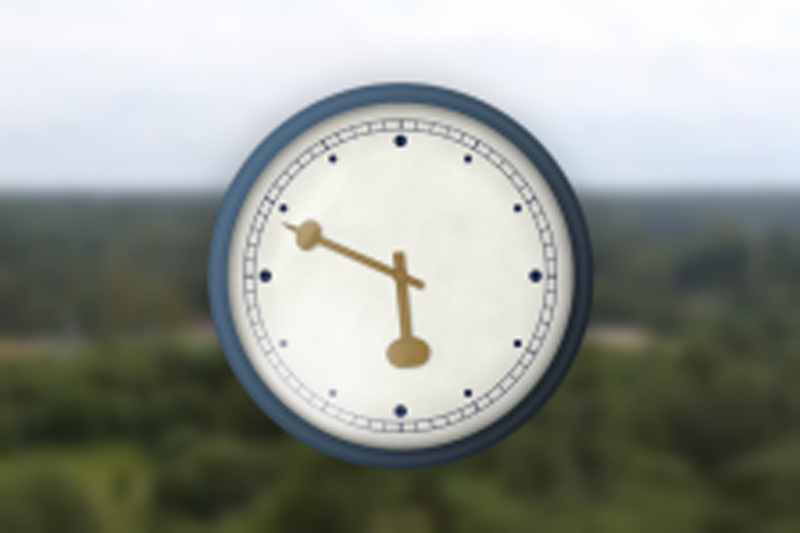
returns 5:49
